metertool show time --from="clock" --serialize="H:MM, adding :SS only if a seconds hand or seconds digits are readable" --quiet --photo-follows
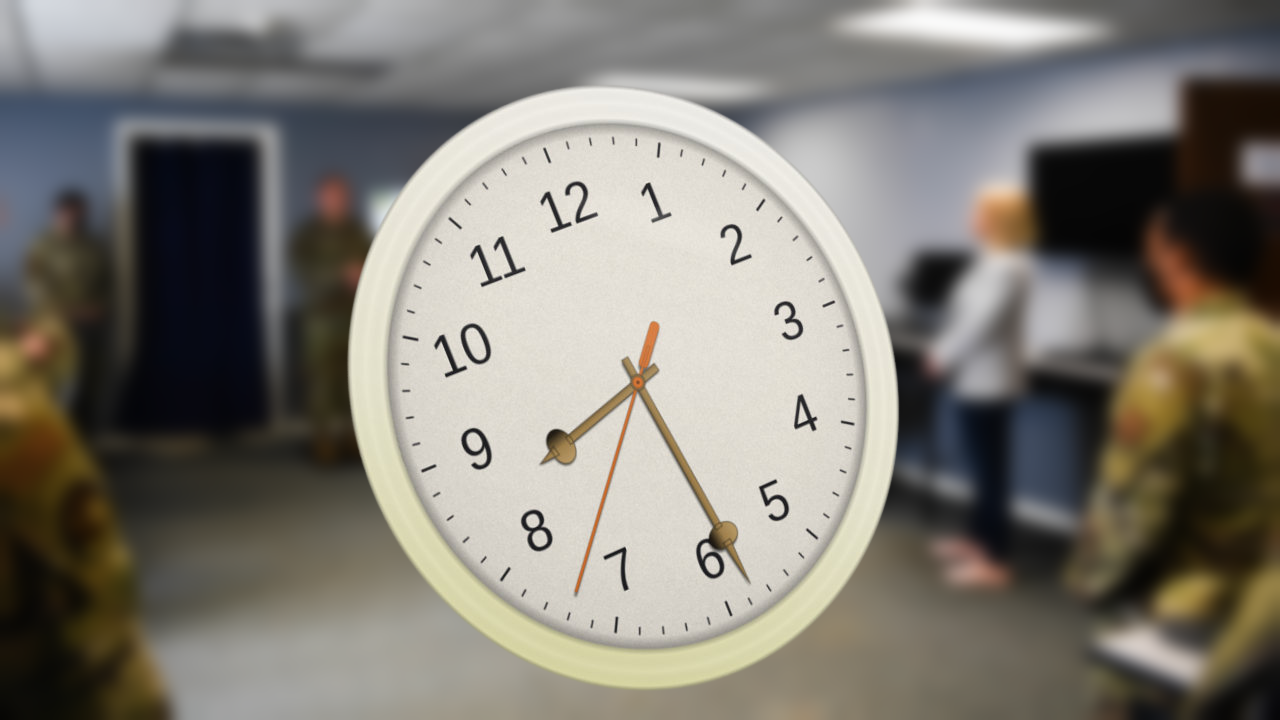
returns 8:28:37
